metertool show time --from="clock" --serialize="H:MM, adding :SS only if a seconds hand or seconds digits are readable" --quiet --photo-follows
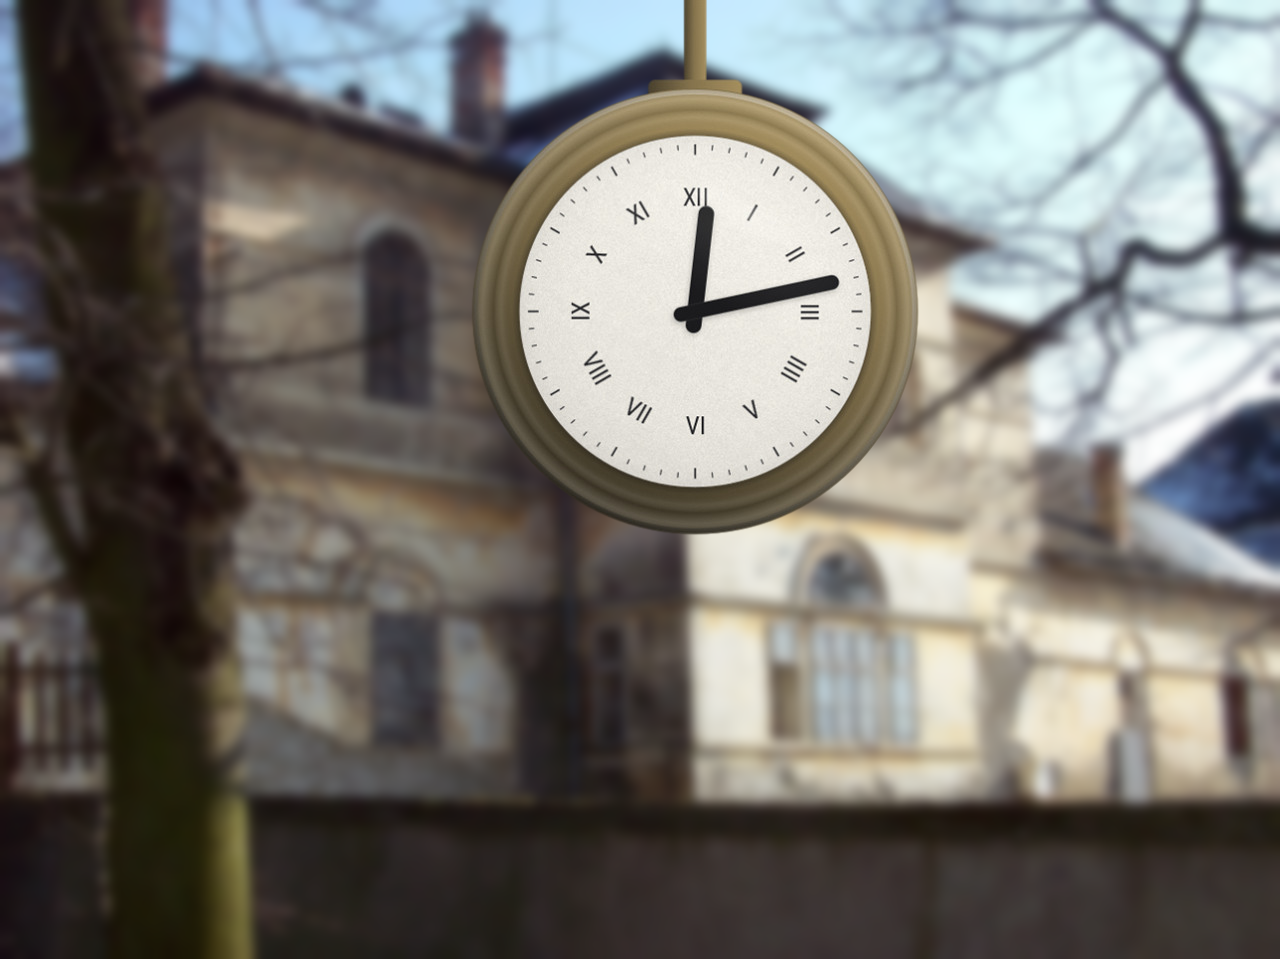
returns 12:13
